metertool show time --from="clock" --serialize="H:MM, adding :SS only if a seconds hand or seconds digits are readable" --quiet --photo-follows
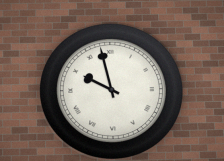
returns 9:58
